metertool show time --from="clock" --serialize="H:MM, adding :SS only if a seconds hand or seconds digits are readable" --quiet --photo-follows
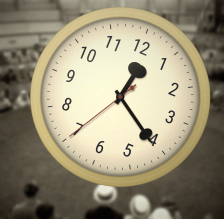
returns 12:20:35
